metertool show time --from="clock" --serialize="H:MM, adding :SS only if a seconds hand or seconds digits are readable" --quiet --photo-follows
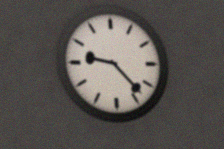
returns 9:23
